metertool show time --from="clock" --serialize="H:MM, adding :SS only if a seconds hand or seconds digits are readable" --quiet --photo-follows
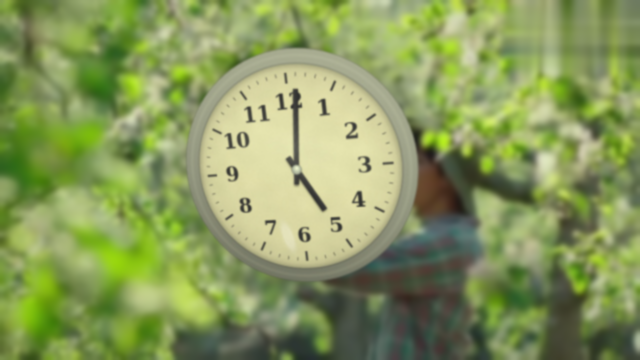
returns 5:01
